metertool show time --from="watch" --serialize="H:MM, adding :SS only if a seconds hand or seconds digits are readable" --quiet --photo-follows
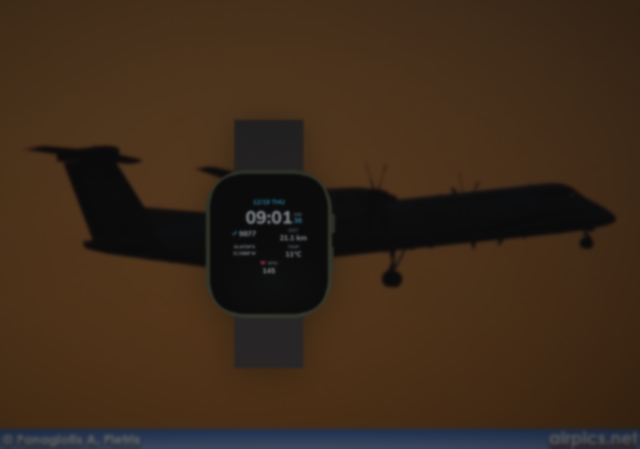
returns 9:01
